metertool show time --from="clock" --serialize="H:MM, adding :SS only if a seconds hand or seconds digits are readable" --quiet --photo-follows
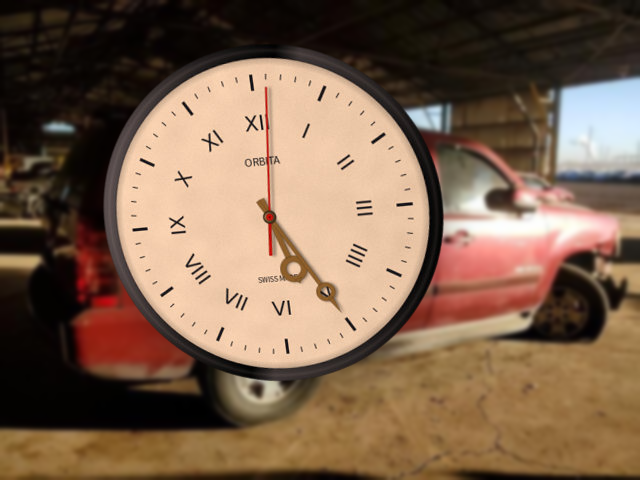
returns 5:25:01
